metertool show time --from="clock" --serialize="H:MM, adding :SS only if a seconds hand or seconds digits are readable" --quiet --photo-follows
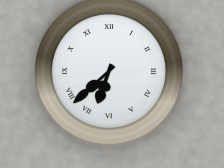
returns 6:38
